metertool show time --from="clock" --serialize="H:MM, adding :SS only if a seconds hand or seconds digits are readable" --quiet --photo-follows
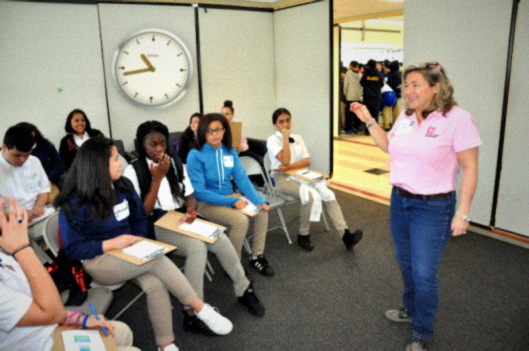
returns 10:43
